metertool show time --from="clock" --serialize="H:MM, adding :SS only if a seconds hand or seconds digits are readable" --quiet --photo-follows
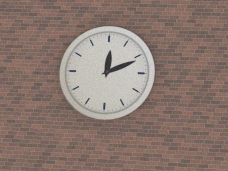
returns 12:11
